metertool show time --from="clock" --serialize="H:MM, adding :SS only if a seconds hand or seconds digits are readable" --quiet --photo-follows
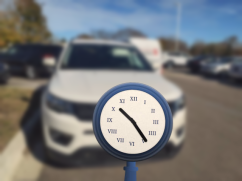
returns 10:24
